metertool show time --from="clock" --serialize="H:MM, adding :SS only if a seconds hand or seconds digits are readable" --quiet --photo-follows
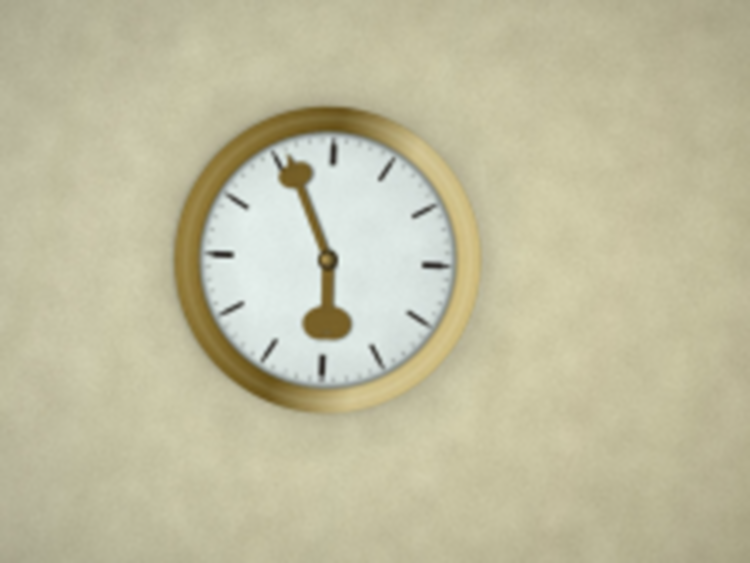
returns 5:56
